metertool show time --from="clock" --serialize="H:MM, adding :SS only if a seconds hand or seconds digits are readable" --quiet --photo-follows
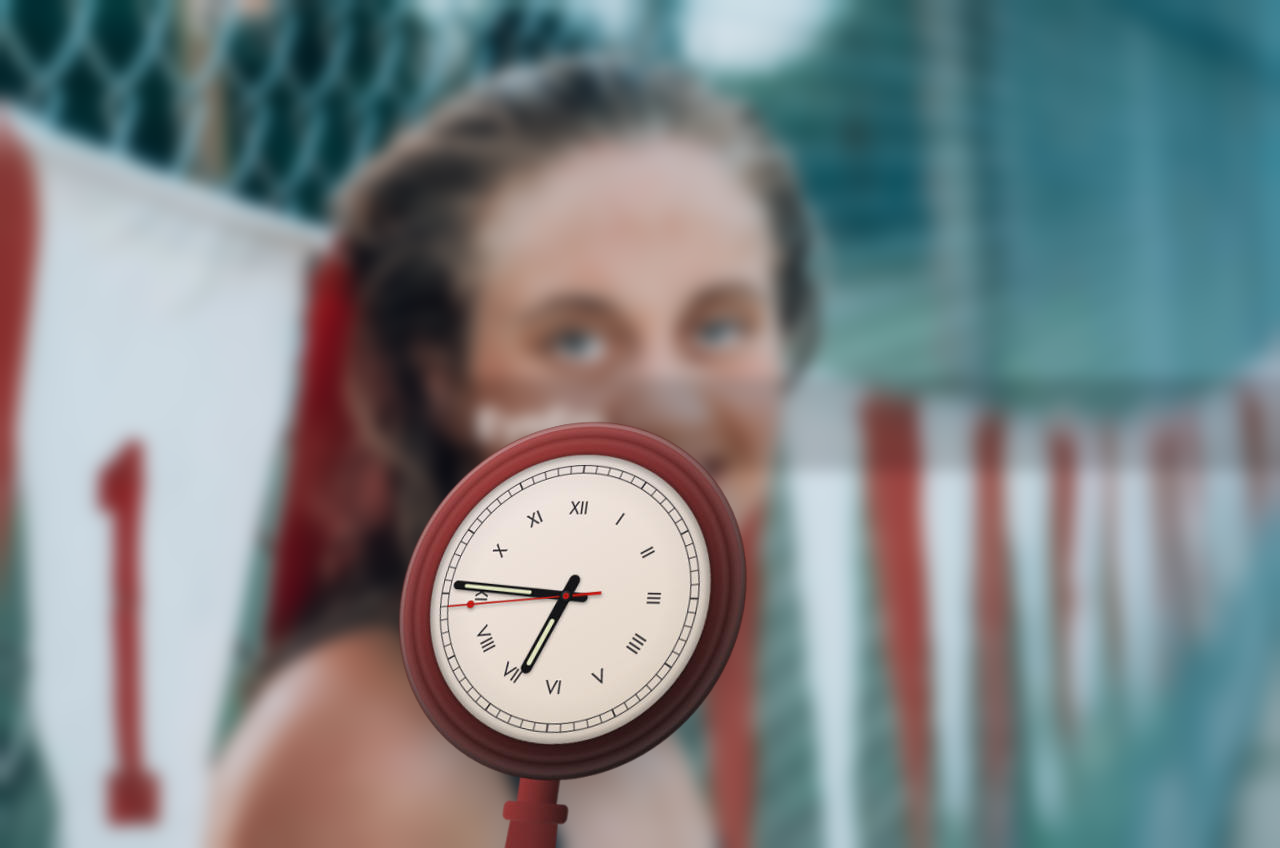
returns 6:45:44
